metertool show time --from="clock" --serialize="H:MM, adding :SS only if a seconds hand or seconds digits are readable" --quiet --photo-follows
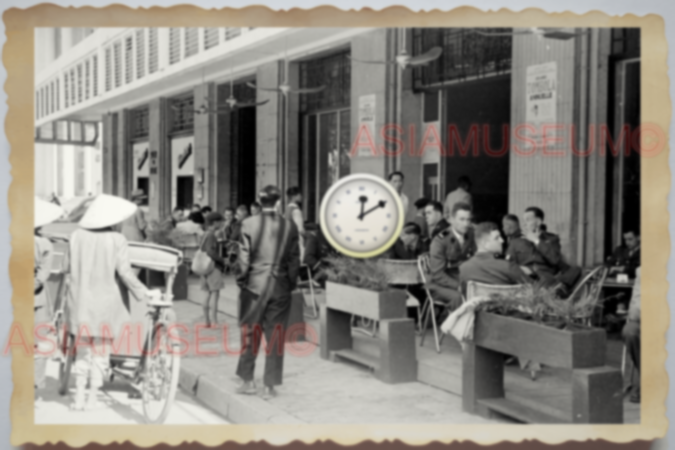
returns 12:10
